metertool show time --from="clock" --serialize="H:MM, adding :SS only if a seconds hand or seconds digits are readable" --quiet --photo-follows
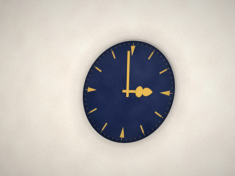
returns 2:59
